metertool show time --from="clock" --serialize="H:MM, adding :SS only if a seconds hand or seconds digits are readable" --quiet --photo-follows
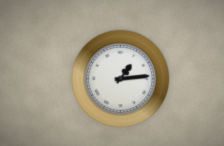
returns 1:14
